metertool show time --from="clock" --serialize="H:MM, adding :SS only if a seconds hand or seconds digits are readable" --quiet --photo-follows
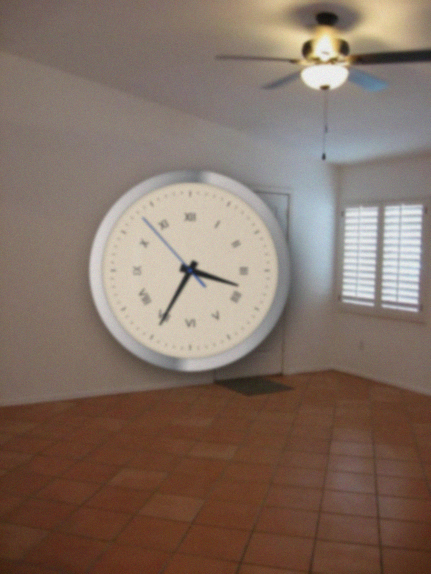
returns 3:34:53
